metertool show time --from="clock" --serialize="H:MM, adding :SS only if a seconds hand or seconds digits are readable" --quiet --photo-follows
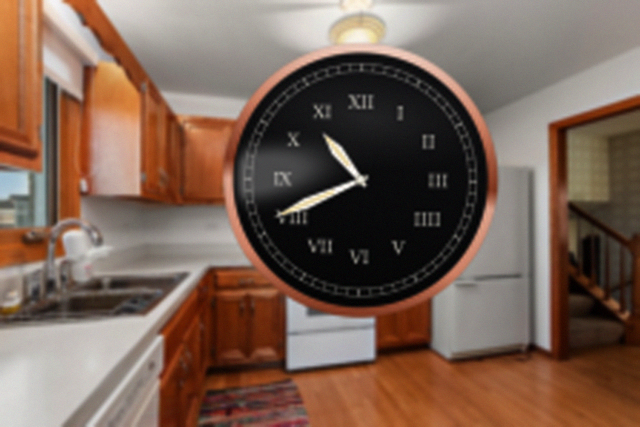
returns 10:41
